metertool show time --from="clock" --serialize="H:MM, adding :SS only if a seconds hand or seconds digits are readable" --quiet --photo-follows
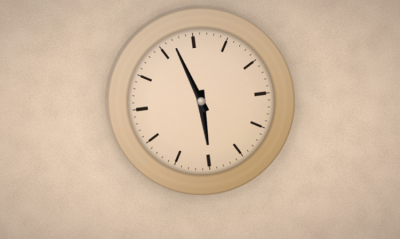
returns 5:57
